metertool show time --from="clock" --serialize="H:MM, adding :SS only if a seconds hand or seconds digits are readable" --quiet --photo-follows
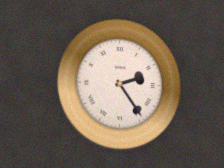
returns 2:24
